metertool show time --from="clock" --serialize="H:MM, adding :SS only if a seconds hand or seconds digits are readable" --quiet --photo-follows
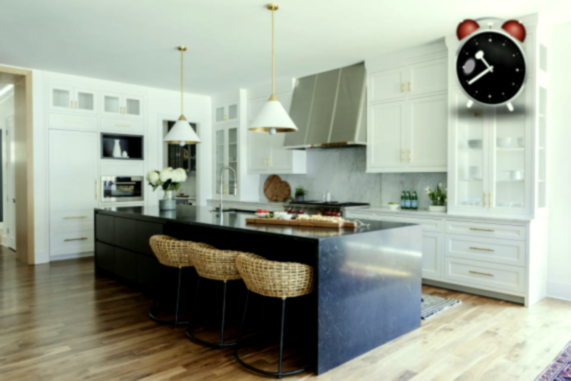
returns 10:39
